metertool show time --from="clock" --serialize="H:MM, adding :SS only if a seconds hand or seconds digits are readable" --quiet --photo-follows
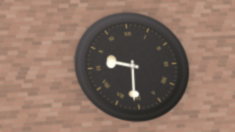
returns 9:31
